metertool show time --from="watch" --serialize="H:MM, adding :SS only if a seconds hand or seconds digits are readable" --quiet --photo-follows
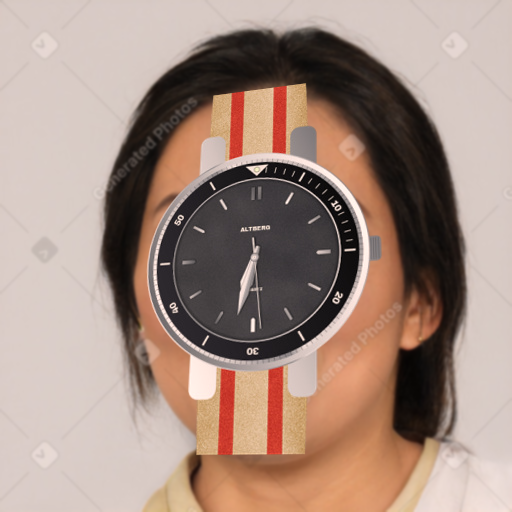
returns 6:32:29
